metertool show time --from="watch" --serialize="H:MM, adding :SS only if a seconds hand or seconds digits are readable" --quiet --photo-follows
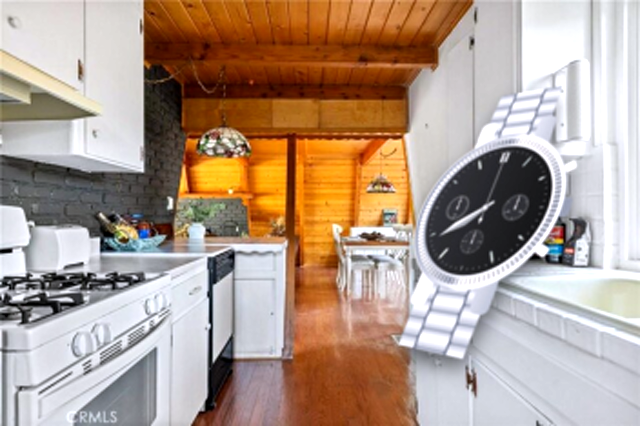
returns 7:39
